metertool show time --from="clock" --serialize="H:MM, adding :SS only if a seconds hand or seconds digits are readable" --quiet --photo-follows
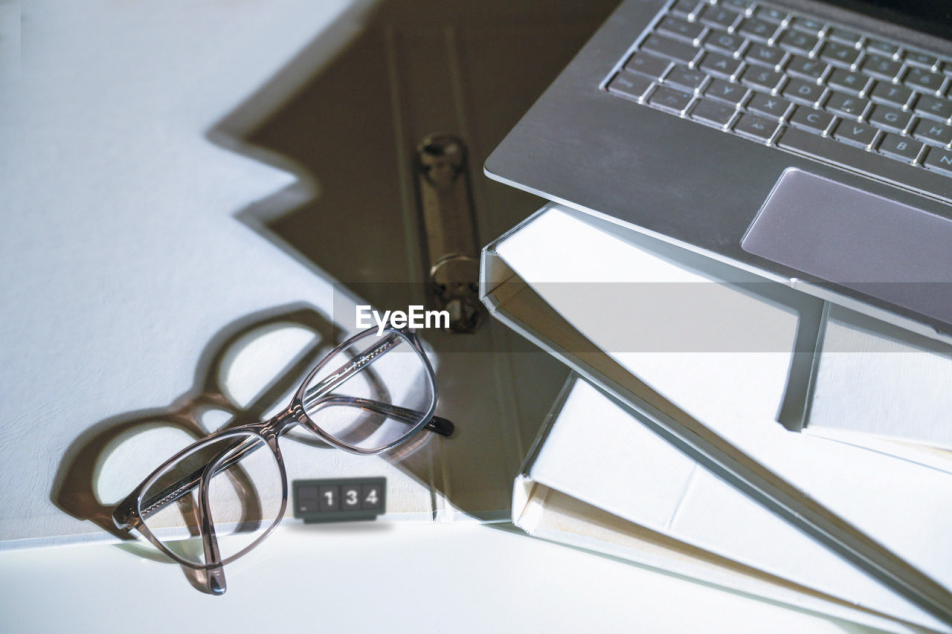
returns 1:34
